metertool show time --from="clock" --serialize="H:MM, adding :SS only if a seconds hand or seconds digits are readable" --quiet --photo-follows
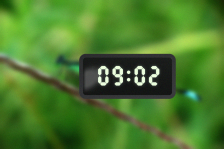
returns 9:02
